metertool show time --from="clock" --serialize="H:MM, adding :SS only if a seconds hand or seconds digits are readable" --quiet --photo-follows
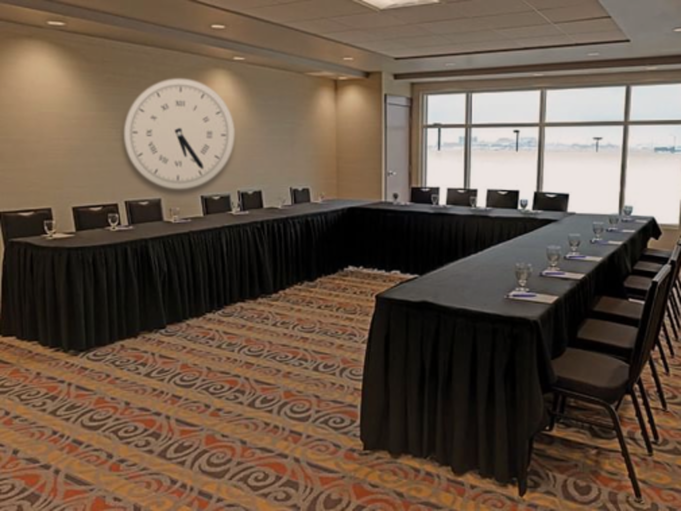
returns 5:24
